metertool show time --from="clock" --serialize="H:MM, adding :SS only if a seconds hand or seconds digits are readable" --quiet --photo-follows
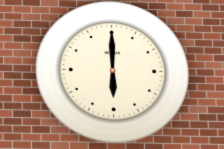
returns 6:00
